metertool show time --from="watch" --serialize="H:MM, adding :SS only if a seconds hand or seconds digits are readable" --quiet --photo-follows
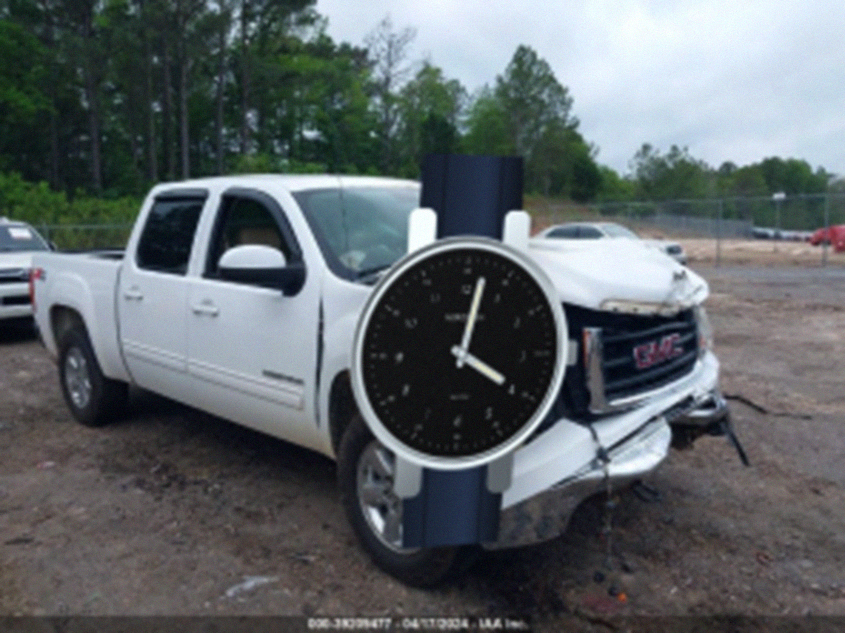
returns 4:02
